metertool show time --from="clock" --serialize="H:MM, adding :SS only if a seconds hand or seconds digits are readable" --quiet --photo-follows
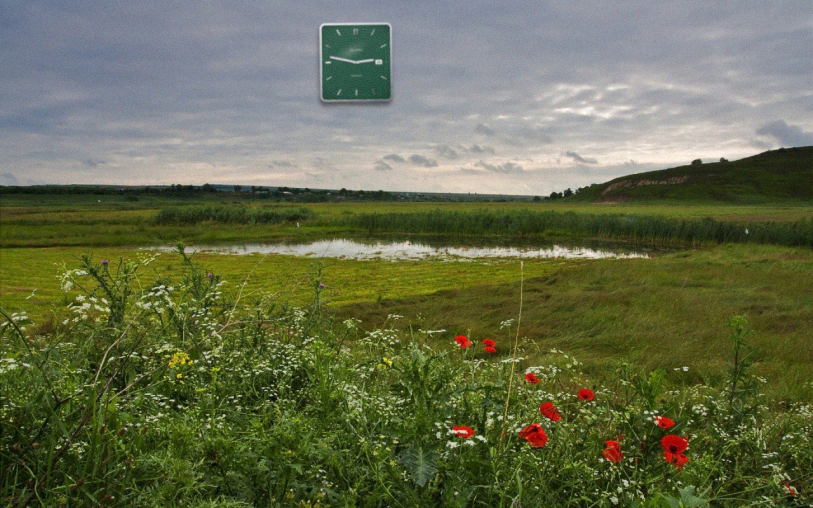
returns 2:47
